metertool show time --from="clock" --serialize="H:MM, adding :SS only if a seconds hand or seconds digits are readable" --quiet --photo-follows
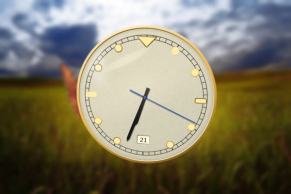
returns 6:33:19
